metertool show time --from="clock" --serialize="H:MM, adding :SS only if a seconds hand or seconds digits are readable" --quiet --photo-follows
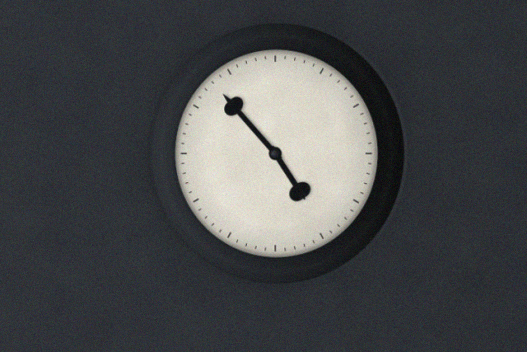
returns 4:53
